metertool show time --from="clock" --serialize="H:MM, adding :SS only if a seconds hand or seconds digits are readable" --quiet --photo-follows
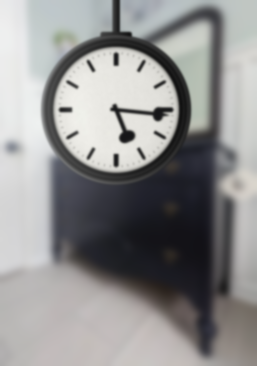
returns 5:16
